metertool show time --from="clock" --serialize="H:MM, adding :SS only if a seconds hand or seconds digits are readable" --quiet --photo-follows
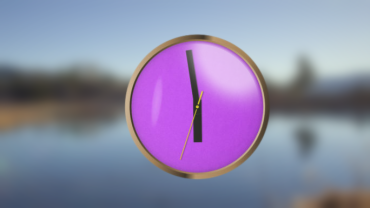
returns 5:58:33
